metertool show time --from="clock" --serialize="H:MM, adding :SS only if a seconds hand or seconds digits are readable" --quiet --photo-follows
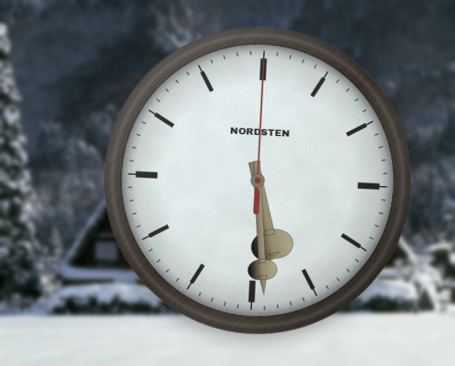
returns 5:29:00
